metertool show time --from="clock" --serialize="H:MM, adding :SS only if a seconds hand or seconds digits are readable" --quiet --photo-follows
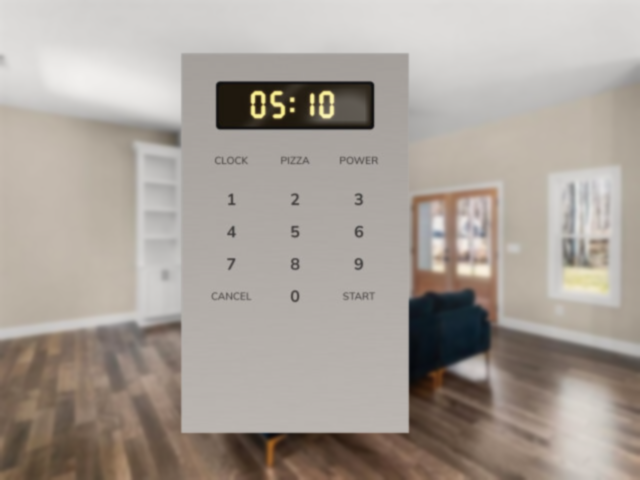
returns 5:10
